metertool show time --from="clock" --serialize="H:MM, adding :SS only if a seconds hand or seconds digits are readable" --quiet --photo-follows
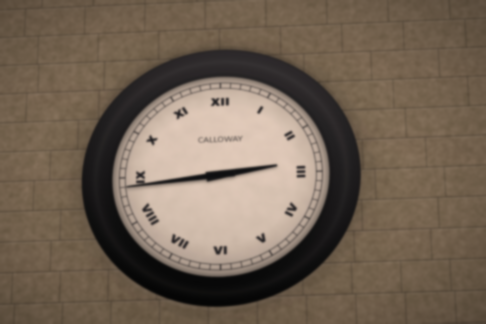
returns 2:44
